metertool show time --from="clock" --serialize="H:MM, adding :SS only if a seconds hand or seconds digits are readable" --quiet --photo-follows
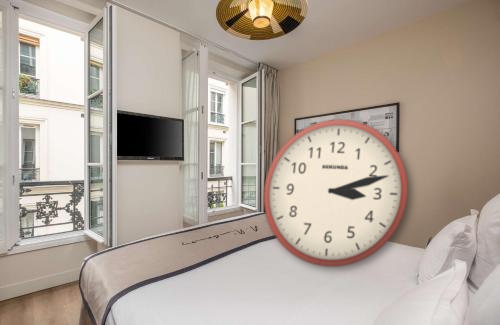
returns 3:12
